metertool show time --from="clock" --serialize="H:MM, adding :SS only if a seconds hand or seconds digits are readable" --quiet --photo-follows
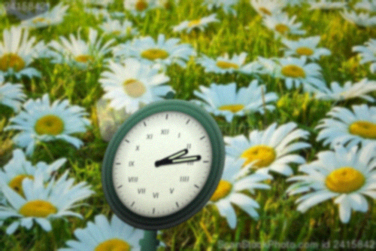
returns 2:14
